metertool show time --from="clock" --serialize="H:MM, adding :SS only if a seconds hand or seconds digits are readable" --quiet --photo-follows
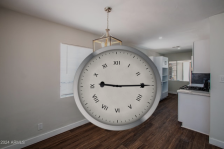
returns 9:15
